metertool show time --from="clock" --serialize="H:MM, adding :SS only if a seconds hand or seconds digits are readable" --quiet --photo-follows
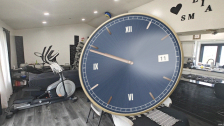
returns 9:49
